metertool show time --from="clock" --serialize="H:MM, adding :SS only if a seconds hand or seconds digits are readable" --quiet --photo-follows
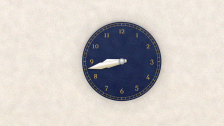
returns 8:43
